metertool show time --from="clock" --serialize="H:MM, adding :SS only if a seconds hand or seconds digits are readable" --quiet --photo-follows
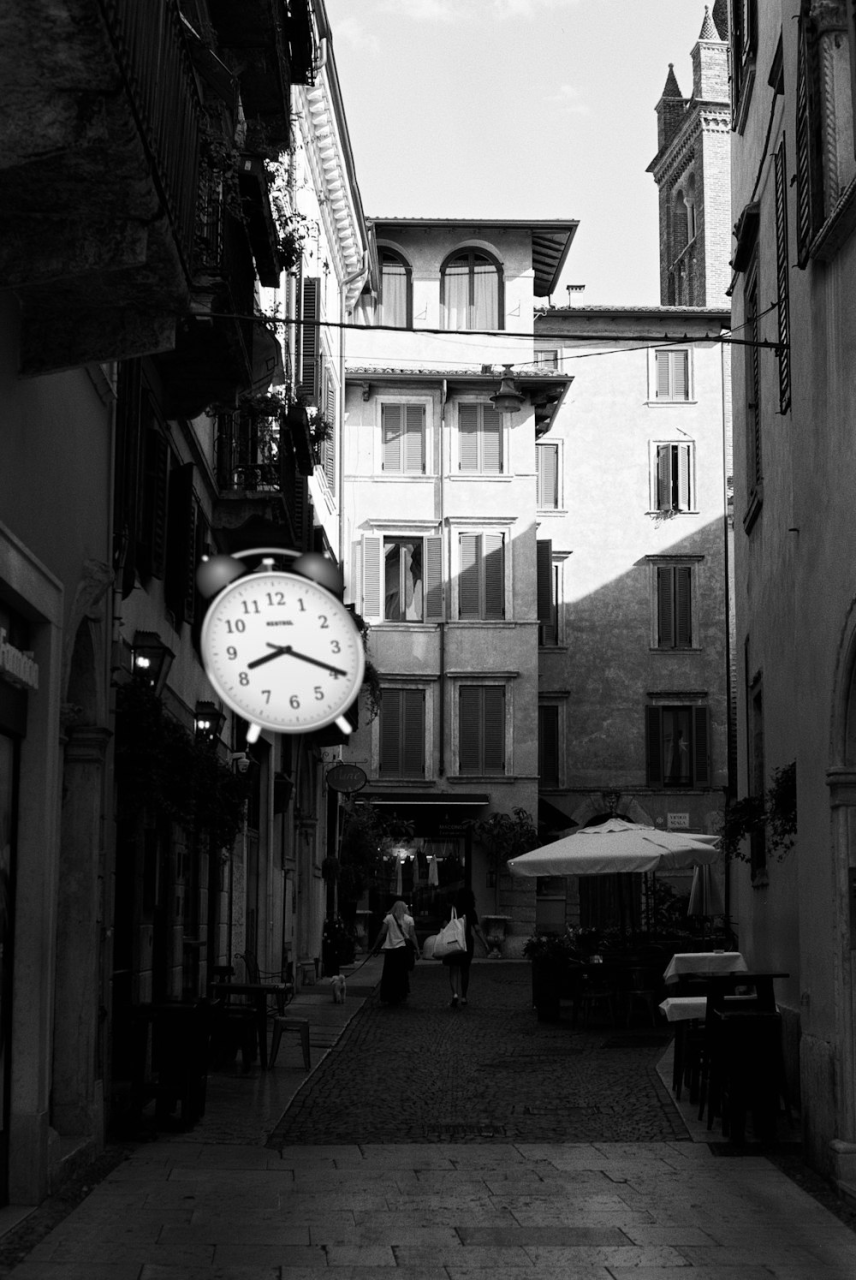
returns 8:19:19
